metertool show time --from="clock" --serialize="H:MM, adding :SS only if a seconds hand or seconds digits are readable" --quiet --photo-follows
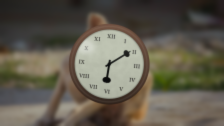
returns 6:09
